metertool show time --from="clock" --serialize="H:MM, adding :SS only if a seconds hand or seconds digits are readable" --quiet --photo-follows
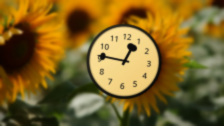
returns 12:46
